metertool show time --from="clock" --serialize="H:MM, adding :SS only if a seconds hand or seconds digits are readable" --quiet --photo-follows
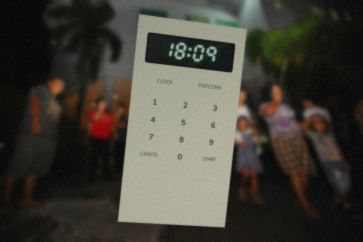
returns 18:09
